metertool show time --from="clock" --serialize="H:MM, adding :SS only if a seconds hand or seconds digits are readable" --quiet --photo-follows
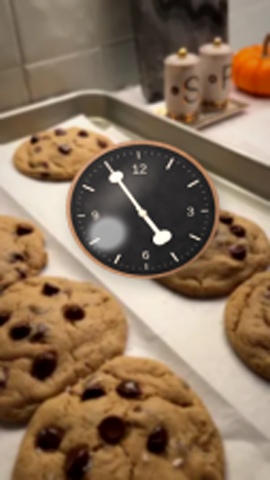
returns 4:55
